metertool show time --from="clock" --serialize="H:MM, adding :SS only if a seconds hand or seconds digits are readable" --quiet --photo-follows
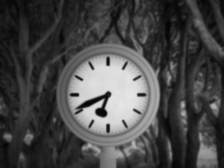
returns 6:41
